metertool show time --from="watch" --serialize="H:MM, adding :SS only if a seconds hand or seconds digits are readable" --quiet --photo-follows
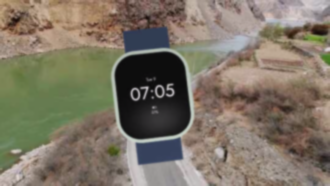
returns 7:05
